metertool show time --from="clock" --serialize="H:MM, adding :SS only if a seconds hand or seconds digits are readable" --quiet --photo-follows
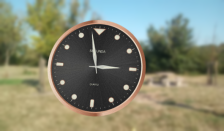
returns 2:58
